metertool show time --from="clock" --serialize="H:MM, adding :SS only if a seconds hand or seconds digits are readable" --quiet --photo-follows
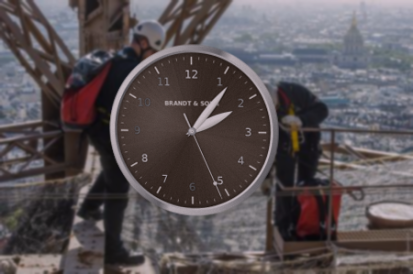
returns 2:06:26
